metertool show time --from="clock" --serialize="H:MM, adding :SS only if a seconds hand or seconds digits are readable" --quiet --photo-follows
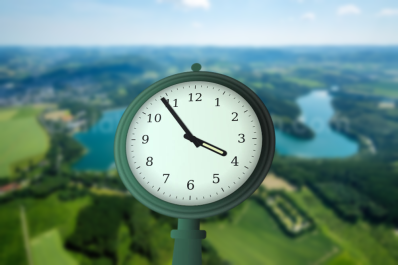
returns 3:54
